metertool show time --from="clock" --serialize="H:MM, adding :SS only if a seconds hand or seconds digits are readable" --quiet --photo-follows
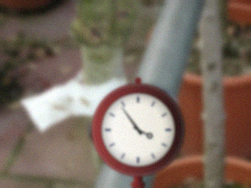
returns 3:54
